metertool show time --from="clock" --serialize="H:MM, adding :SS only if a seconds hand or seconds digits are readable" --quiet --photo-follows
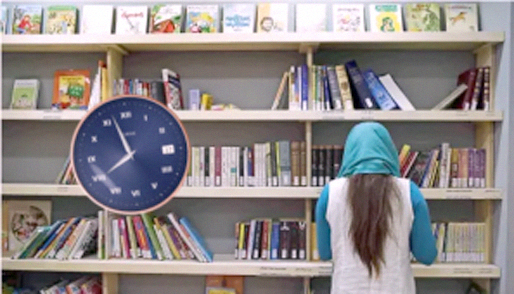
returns 7:57
